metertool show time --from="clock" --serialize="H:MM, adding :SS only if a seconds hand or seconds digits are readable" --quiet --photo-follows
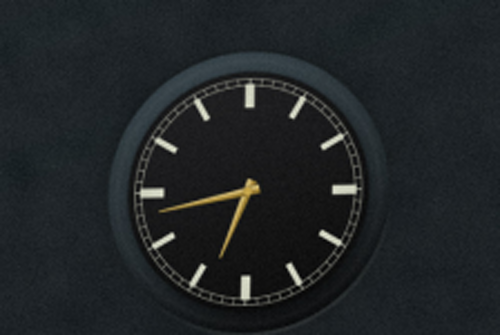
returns 6:43
